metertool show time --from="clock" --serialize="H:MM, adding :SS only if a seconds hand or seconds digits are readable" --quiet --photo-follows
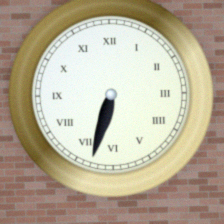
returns 6:33
